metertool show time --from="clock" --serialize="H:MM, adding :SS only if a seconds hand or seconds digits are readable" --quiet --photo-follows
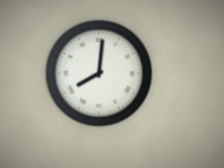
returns 8:01
